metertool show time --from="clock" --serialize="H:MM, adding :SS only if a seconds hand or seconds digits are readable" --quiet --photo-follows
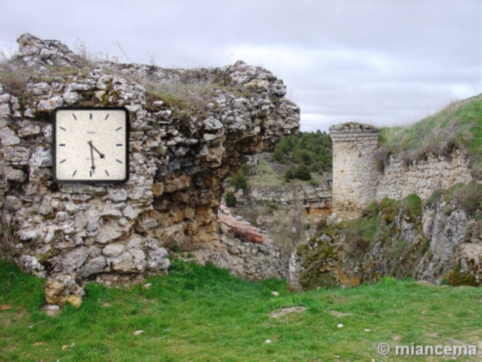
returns 4:29
